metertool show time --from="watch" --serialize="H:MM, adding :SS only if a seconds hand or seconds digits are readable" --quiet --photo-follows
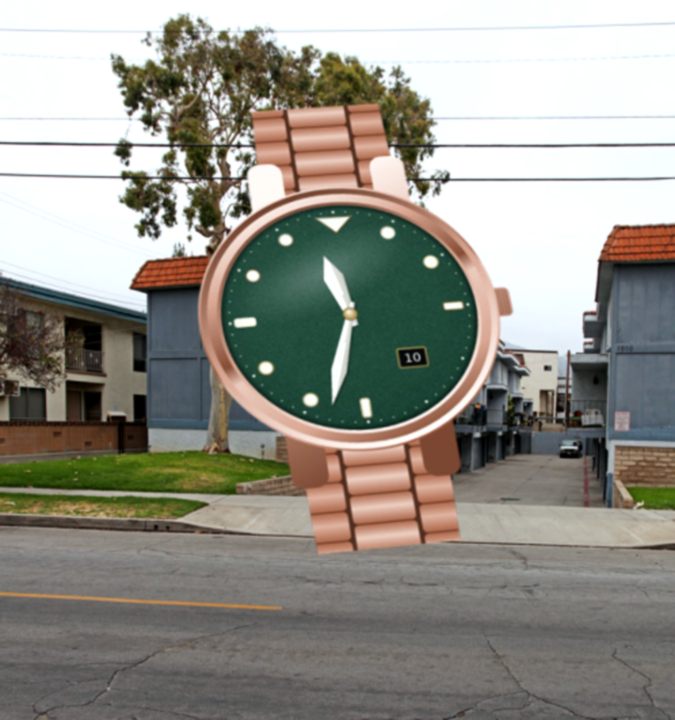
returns 11:33
